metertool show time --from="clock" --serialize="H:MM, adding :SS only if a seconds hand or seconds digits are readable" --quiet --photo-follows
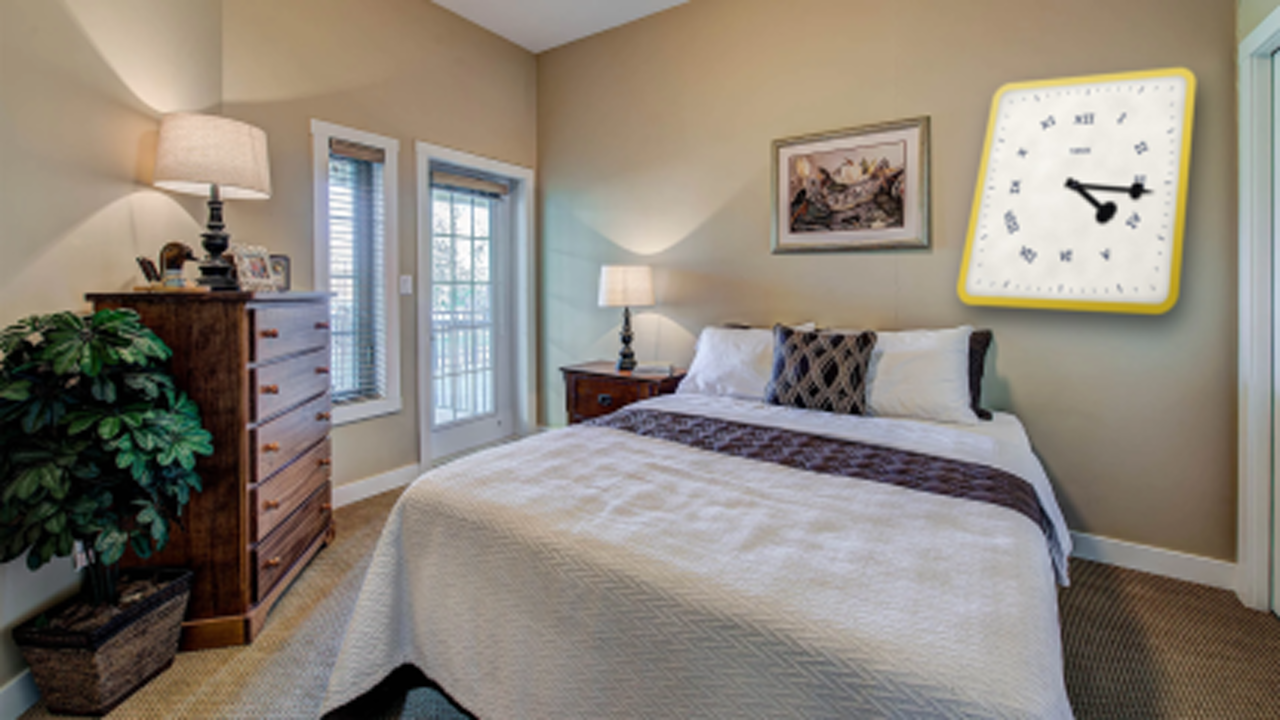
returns 4:16
